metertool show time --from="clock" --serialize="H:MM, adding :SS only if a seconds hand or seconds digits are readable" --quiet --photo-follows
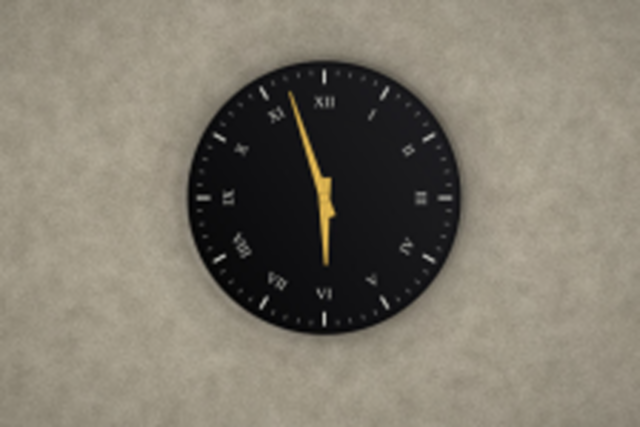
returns 5:57
